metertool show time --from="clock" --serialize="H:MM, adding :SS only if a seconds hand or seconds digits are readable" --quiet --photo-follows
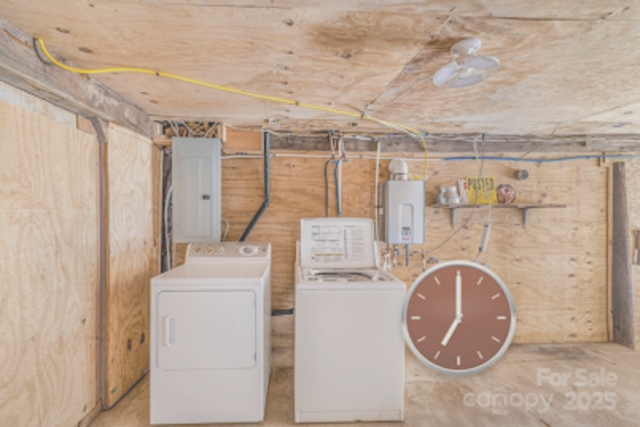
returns 7:00
